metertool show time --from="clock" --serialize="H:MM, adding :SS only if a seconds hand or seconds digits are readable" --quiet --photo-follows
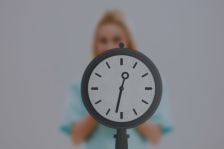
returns 12:32
